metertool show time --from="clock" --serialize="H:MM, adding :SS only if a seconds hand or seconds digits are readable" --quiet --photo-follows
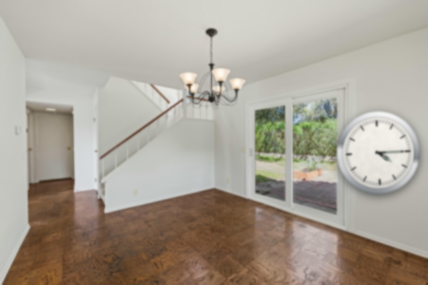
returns 4:15
